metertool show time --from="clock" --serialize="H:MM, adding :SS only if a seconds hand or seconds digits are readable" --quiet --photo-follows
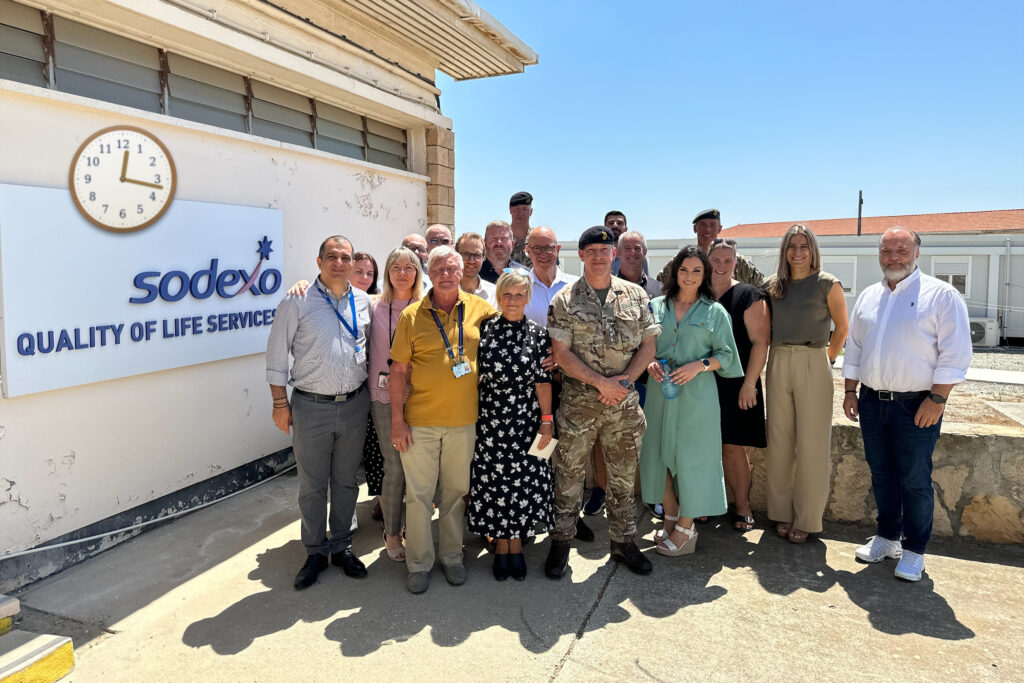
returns 12:17
